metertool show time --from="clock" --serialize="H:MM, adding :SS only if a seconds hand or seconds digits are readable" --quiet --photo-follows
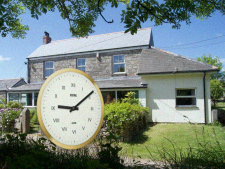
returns 9:09
